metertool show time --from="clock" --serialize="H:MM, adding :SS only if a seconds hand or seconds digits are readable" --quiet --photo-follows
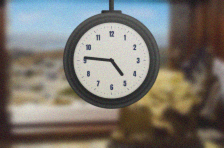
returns 4:46
